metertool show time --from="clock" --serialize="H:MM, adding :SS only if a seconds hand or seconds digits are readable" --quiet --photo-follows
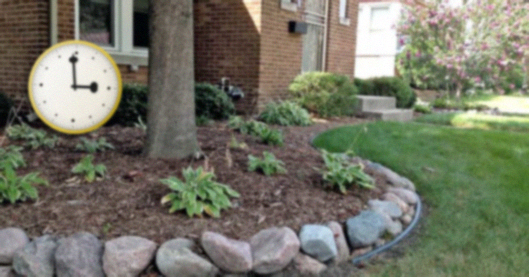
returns 2:59
